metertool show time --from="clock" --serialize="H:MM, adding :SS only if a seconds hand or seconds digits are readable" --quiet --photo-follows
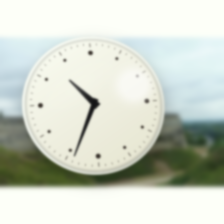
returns 10:34
